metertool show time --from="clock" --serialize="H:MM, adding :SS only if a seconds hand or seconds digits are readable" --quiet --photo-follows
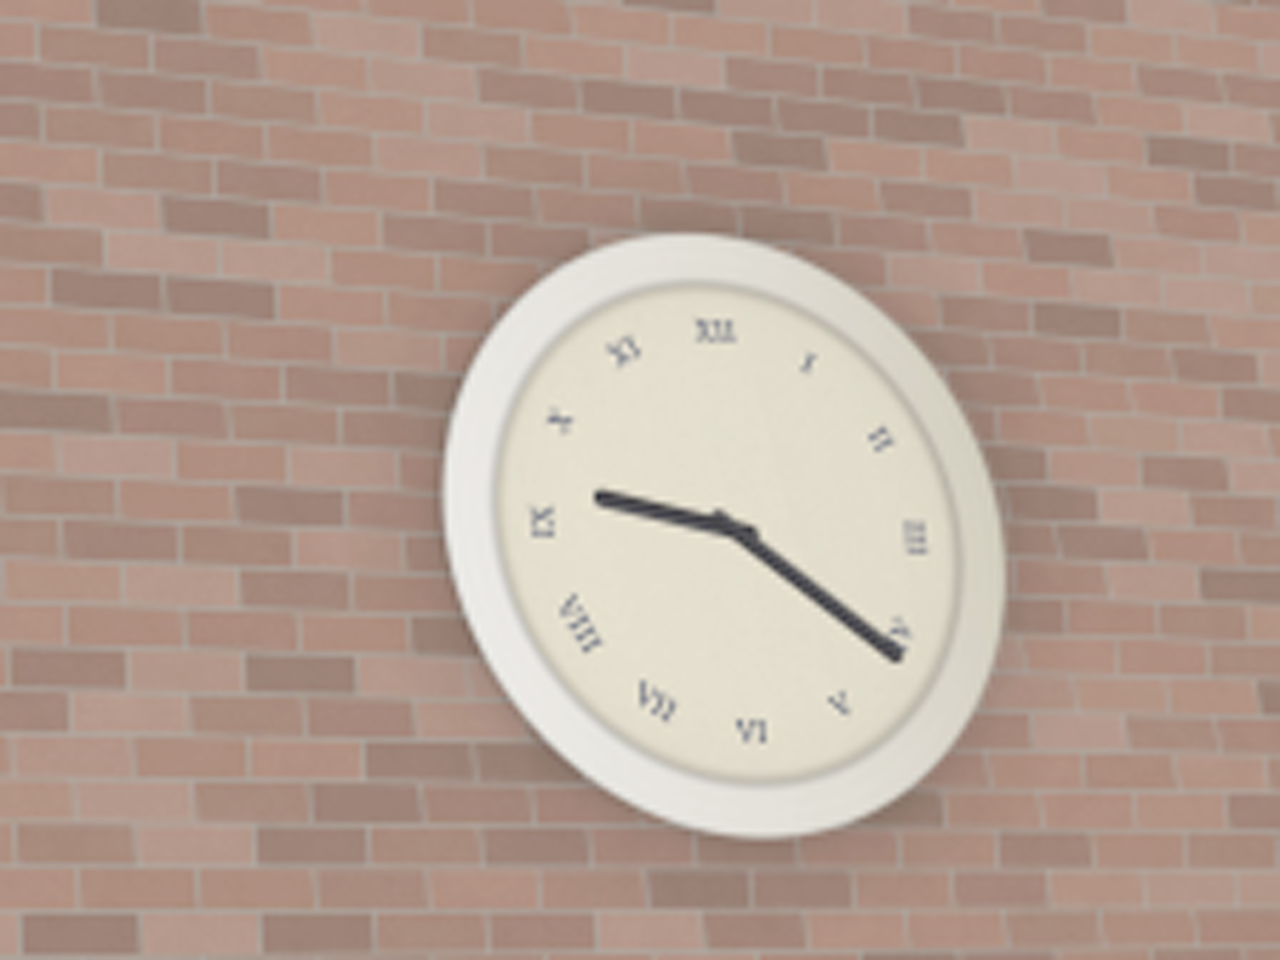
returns 9:21
